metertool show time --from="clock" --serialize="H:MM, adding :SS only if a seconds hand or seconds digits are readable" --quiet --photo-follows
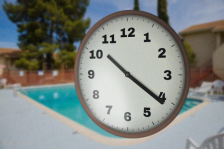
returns 10:21
